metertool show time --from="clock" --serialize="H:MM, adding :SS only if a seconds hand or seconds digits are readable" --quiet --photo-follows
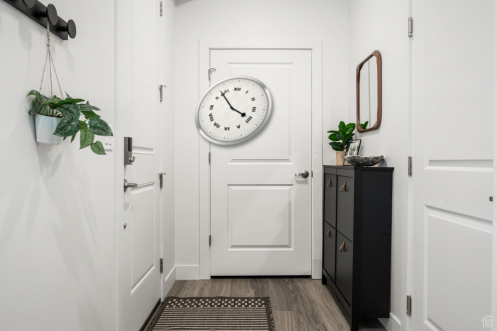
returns 3:53
